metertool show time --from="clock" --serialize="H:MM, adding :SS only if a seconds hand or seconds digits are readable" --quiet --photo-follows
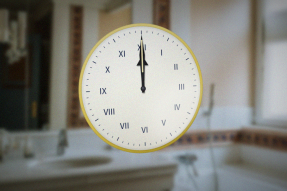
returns 12:00
